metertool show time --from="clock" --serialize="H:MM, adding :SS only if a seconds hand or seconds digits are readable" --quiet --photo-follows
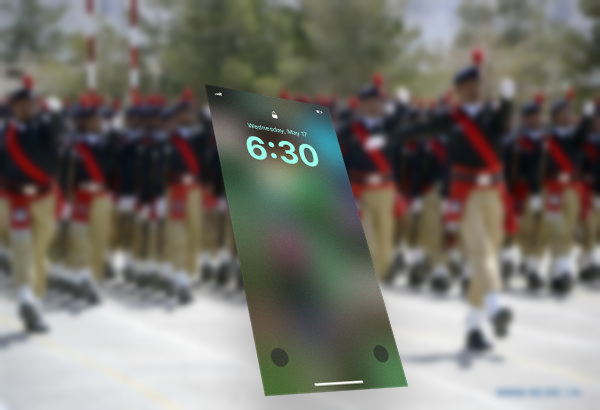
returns 6:30
